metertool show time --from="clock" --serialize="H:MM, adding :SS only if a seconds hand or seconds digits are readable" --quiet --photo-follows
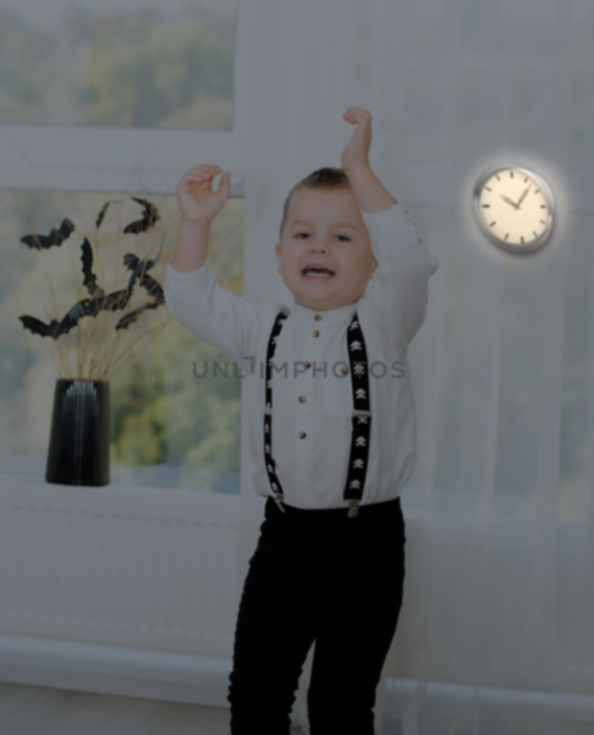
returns 10:07
